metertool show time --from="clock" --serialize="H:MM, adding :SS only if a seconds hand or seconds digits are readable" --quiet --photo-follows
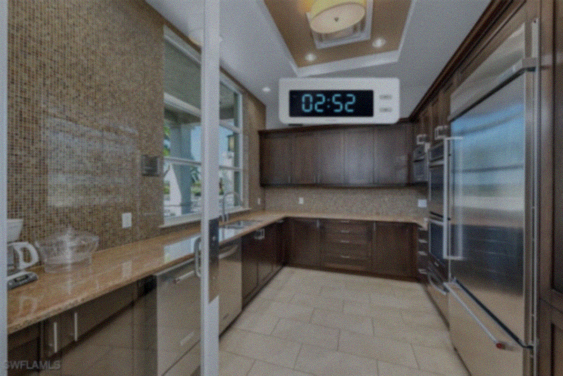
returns 2:52
